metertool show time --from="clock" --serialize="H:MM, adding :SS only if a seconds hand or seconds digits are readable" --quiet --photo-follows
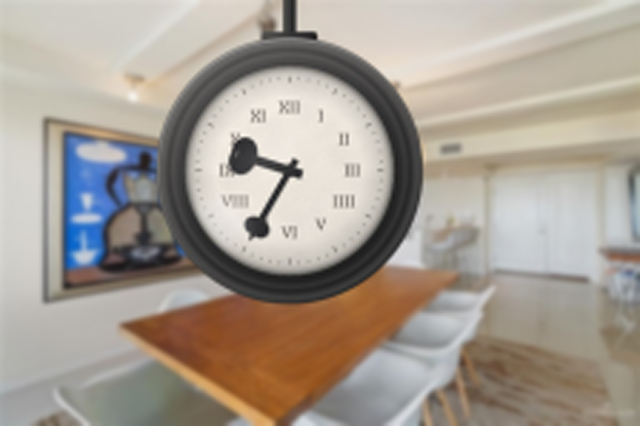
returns 9:35
